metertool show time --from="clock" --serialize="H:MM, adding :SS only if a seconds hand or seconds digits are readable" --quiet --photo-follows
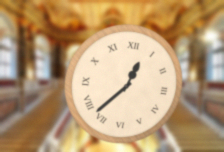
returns 12:37
